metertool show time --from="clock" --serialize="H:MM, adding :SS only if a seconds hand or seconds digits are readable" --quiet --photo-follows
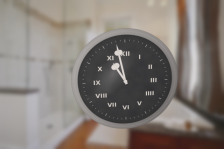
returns 10:58
